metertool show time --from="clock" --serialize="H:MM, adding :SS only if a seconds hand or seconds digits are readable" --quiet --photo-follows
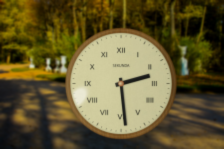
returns 2:29
